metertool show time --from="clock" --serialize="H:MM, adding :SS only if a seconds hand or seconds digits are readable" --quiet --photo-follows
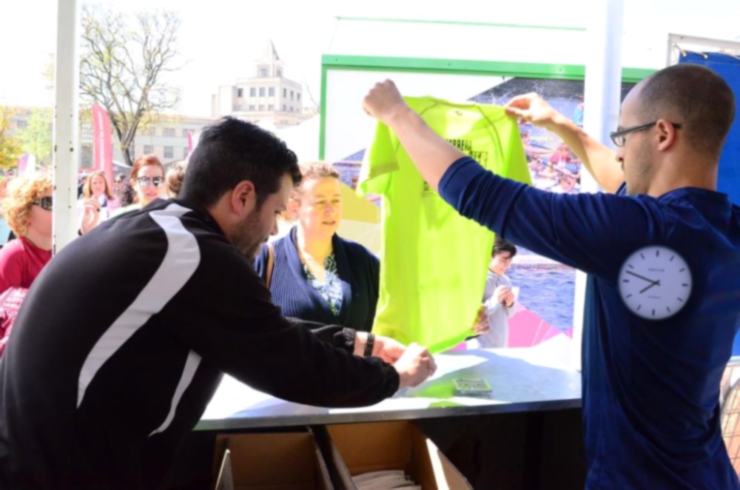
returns 7:48
